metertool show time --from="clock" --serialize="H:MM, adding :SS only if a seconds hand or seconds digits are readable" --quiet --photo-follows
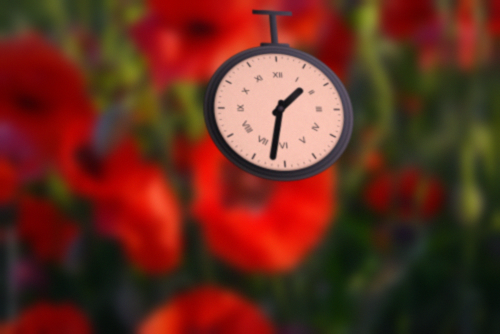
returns 1:32
